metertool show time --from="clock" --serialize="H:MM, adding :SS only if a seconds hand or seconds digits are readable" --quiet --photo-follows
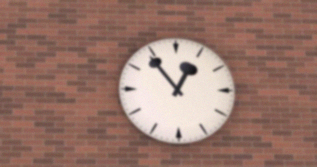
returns 12:54
